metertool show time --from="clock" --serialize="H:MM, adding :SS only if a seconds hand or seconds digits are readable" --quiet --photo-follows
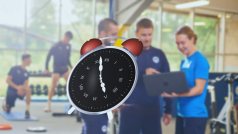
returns 4:57
